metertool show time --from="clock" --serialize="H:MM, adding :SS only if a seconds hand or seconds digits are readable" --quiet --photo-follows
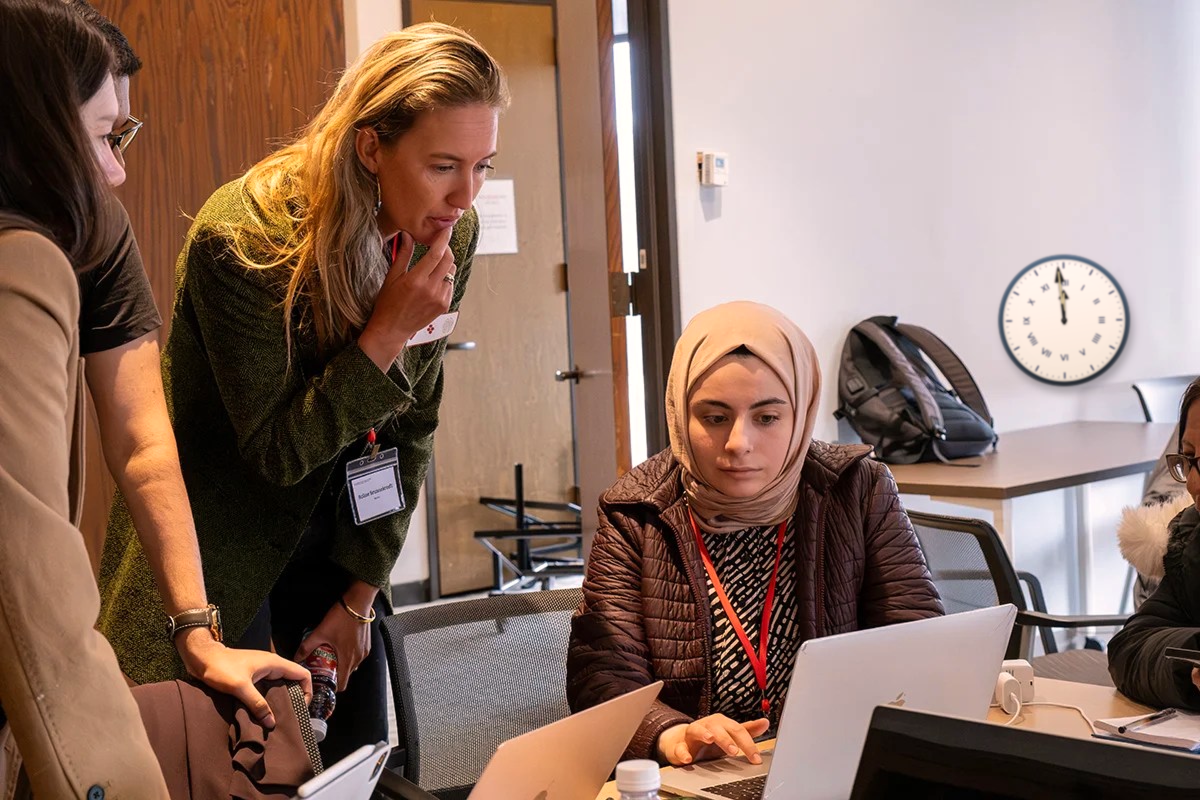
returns 11:59
